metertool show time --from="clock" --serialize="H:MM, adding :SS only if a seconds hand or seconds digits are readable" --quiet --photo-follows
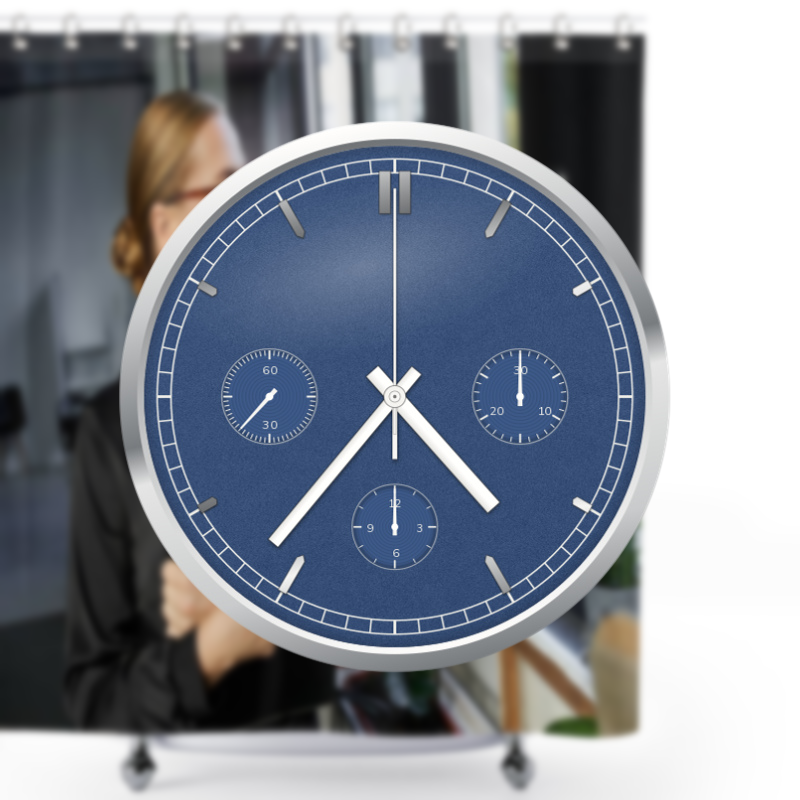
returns 4:36:37
